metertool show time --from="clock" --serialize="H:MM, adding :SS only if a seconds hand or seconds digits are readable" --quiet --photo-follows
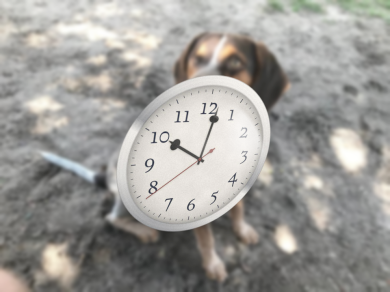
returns 10:01:39
